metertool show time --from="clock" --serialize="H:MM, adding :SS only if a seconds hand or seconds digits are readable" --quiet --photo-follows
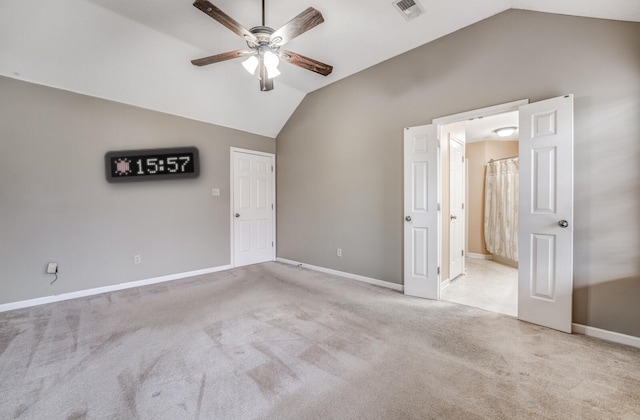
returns 15:57
